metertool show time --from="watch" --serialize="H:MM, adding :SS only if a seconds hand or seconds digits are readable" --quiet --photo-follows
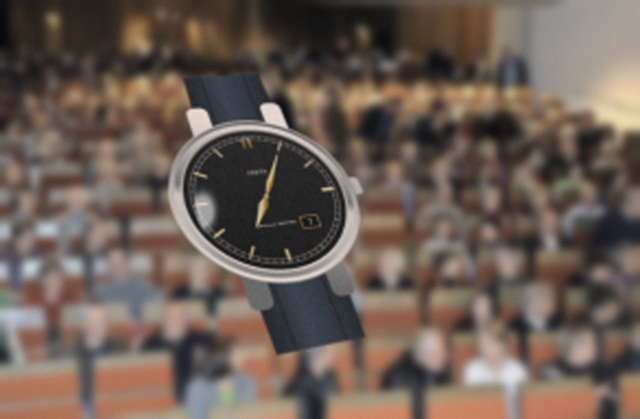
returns 7:05
